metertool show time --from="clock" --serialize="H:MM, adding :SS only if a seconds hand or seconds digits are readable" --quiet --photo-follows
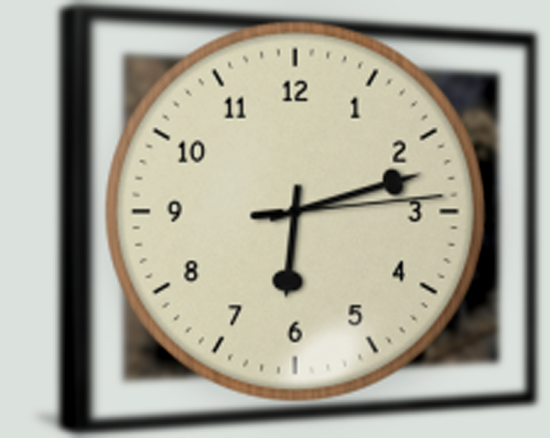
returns 6:12:14
